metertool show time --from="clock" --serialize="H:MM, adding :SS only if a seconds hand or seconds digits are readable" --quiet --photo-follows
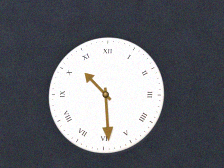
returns 10:29
